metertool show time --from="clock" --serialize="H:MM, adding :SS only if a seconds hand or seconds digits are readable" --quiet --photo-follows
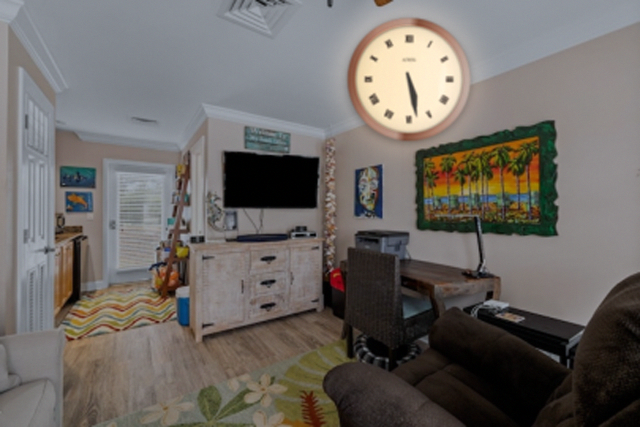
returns 5:28
